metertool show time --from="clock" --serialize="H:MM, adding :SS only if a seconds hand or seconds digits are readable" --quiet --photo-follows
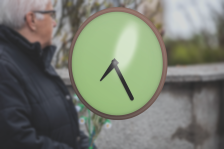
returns 7:25
